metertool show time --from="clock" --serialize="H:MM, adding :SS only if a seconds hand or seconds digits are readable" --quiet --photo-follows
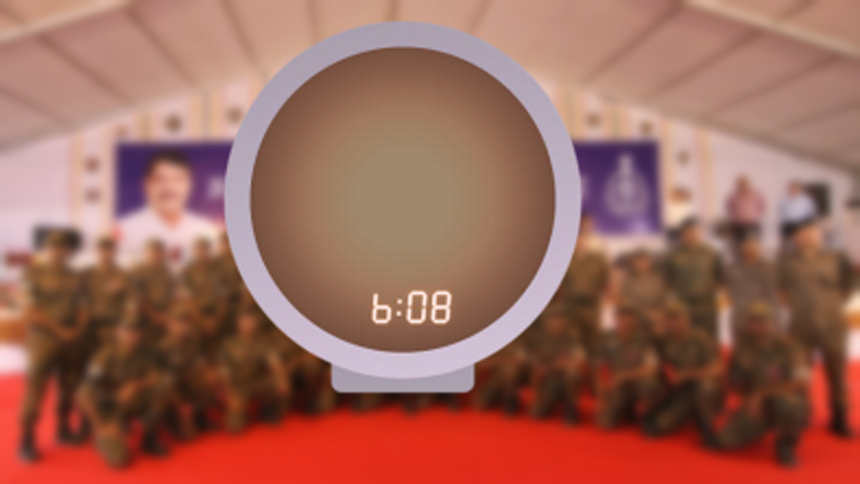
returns 6:08
